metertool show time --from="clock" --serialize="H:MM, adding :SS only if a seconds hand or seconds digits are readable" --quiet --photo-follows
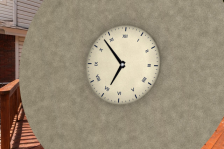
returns 6:53
